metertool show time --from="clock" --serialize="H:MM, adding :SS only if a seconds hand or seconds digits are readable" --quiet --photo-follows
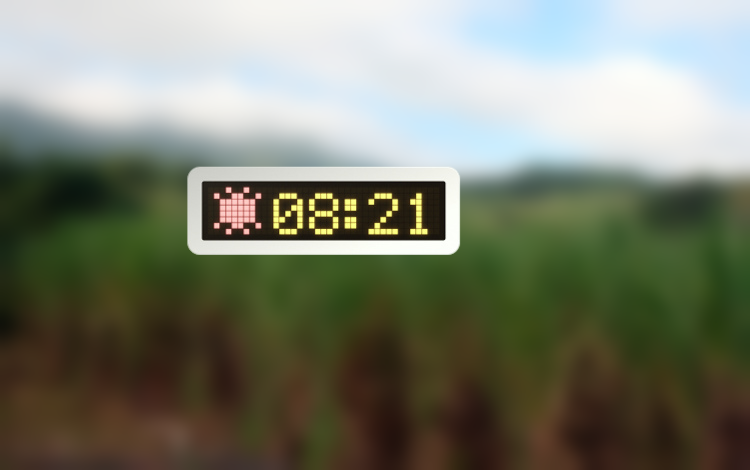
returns 8:21
